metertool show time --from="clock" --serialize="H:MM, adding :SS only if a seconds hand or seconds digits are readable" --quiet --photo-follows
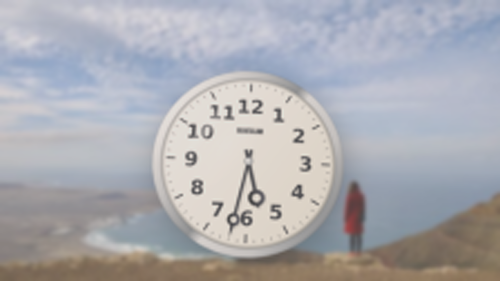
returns 5:32
